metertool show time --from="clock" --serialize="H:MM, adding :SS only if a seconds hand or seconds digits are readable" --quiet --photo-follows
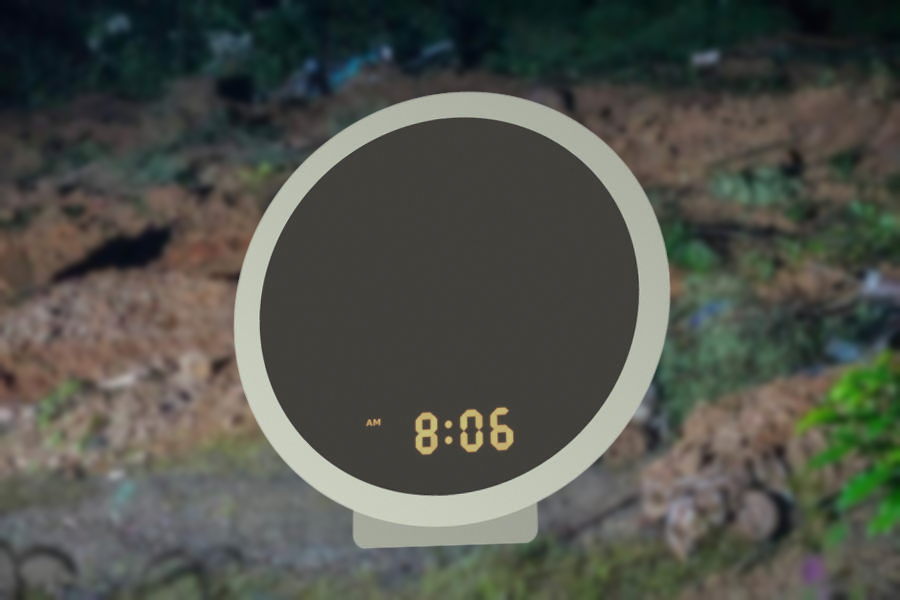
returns 8:06
